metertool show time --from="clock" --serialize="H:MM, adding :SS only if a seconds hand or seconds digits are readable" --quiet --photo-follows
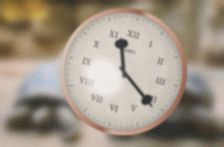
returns 11:21
